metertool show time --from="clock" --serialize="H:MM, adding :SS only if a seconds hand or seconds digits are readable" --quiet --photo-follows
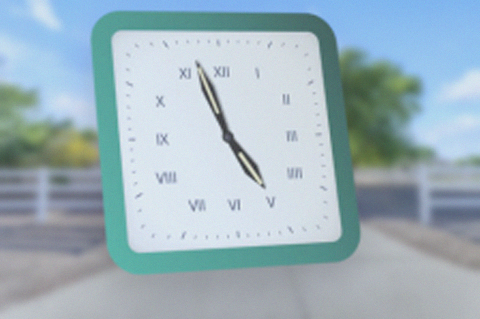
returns 4:57
